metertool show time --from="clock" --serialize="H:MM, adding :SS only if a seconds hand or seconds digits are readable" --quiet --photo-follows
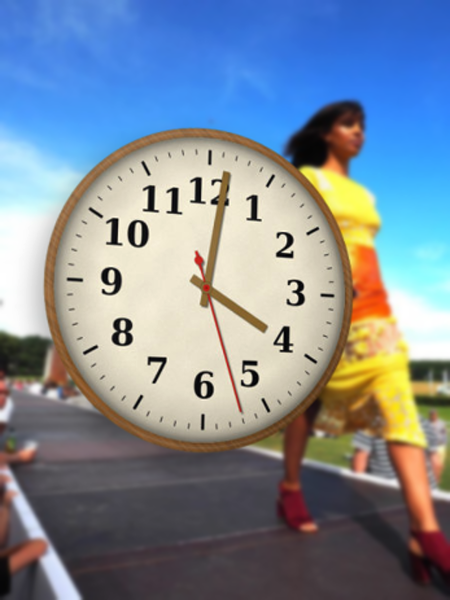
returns 4:01:27
